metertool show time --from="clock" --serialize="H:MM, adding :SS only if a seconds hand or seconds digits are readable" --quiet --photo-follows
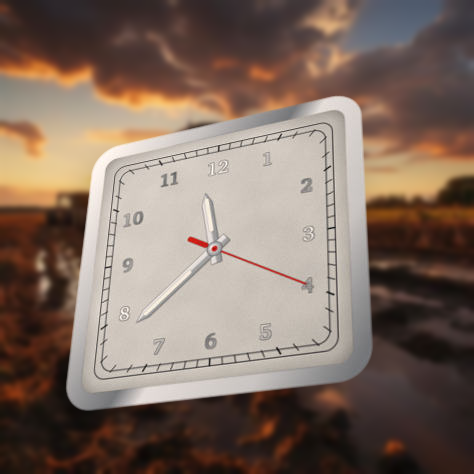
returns 11:38:20
